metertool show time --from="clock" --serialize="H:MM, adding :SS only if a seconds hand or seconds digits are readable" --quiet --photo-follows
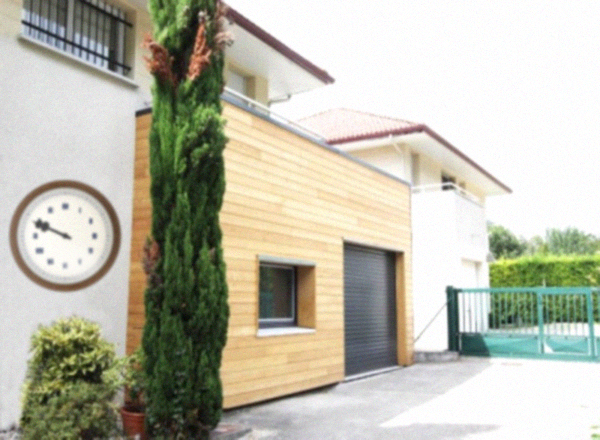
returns 9:49
